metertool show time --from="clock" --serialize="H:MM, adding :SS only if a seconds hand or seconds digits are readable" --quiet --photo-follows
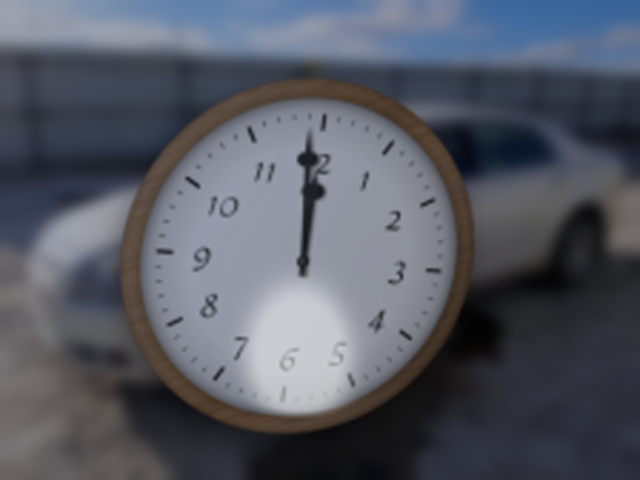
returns 11:59
